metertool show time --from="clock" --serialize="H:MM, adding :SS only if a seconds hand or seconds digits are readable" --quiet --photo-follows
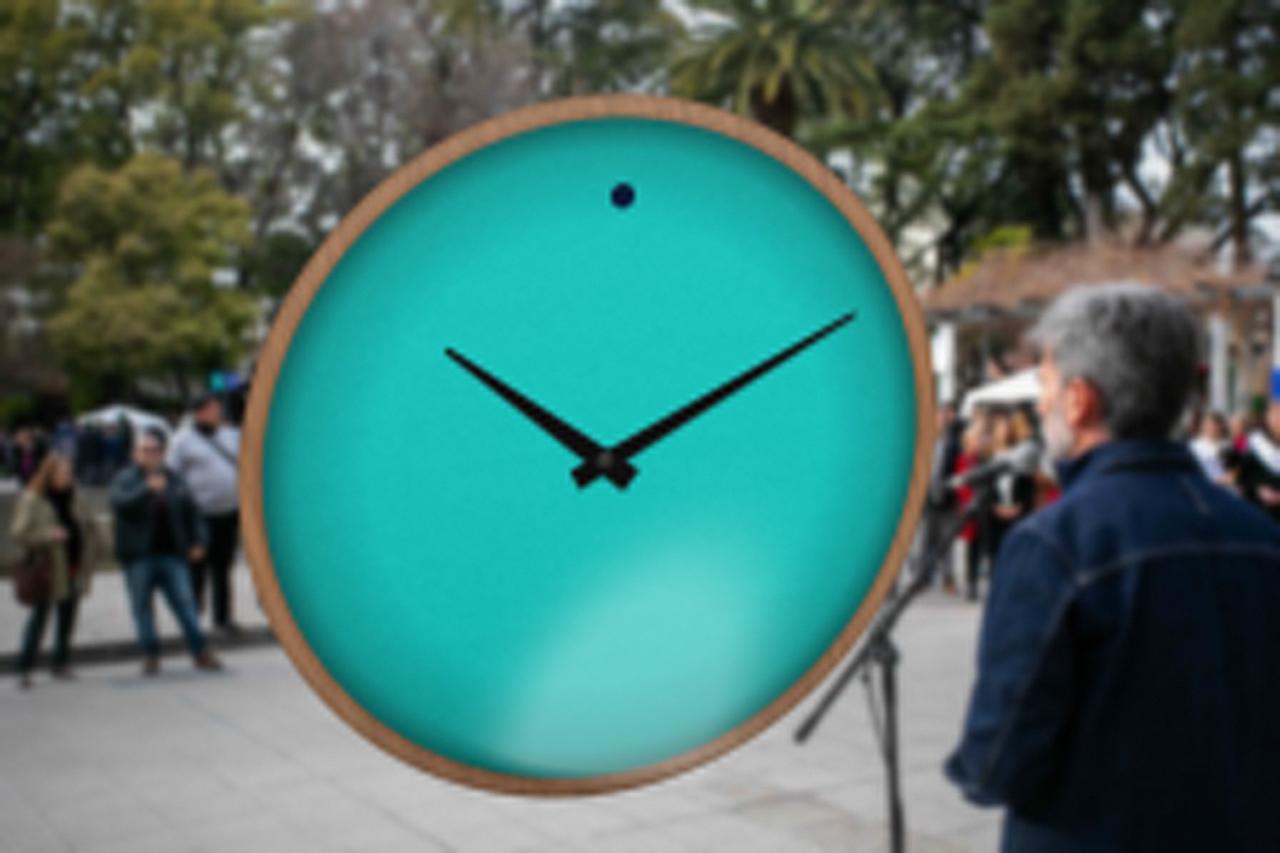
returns 10:10
